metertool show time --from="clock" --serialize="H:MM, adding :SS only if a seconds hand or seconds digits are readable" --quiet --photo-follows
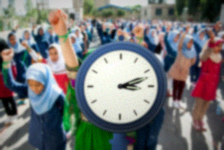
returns 3:12
